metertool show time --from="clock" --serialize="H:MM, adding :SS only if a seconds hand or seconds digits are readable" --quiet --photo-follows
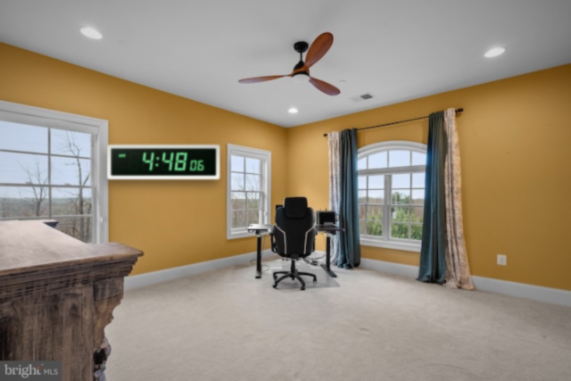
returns 4:48
